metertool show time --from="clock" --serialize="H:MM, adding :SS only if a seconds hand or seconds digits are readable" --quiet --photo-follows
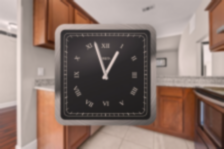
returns 12:57
